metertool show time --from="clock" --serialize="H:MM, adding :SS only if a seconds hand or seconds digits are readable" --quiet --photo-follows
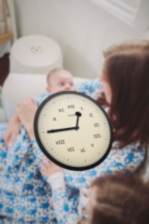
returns 12:45
